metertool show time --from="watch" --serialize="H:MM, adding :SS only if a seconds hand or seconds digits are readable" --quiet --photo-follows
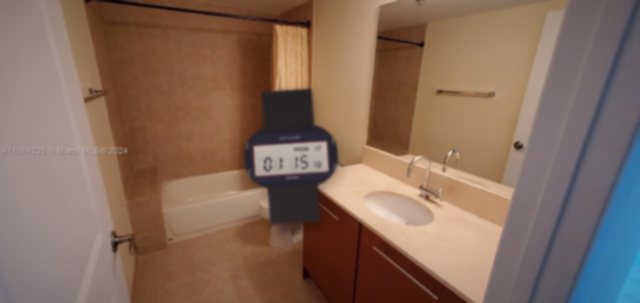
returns 1:15
